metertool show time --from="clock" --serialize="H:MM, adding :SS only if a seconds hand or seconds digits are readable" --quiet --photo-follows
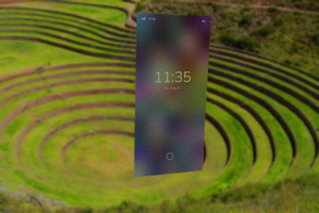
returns 11:35
